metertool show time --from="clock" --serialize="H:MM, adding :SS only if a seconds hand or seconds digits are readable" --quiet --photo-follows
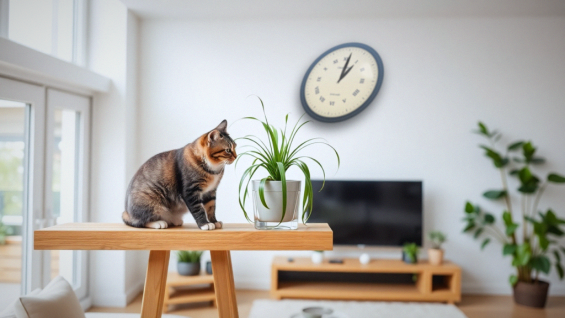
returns 1:01
